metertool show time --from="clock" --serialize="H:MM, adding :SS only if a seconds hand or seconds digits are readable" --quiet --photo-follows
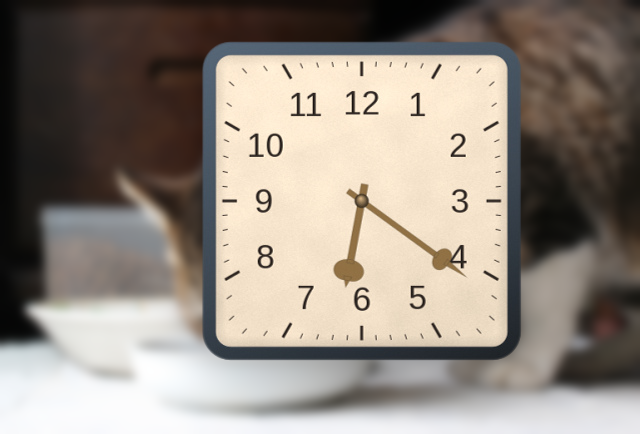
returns 6:21
